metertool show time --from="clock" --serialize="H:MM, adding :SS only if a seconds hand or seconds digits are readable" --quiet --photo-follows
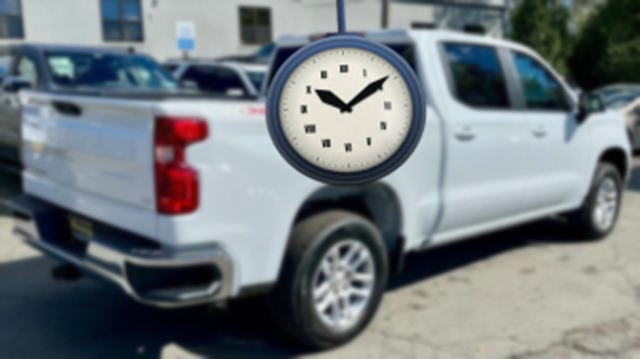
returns 10:09
